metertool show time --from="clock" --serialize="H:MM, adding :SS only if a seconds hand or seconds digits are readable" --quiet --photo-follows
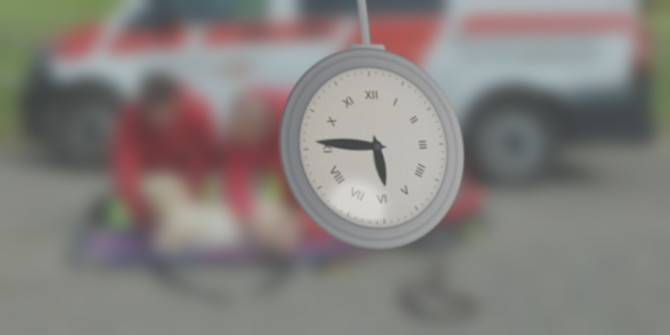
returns 5:46
